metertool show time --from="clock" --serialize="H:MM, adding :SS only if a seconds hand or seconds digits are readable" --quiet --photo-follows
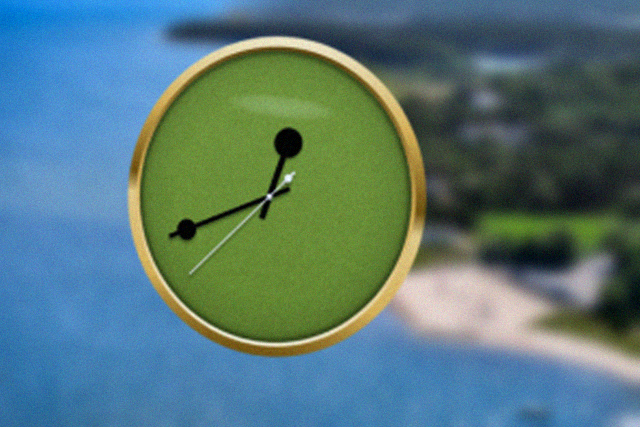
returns 12:41:38
